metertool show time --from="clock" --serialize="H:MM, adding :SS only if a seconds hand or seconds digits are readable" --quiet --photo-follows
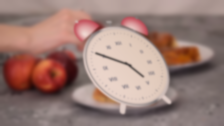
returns 4:50
